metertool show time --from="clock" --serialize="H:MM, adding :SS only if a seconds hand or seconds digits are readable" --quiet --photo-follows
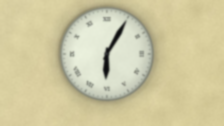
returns 6:05
